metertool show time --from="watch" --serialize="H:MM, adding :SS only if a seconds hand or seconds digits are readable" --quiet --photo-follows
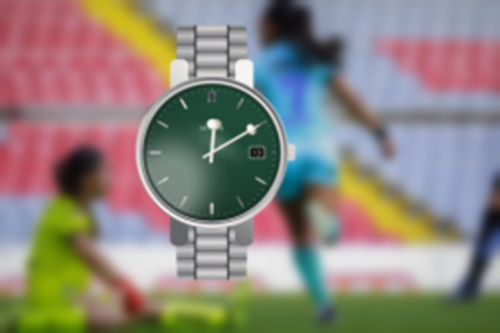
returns 12:10
